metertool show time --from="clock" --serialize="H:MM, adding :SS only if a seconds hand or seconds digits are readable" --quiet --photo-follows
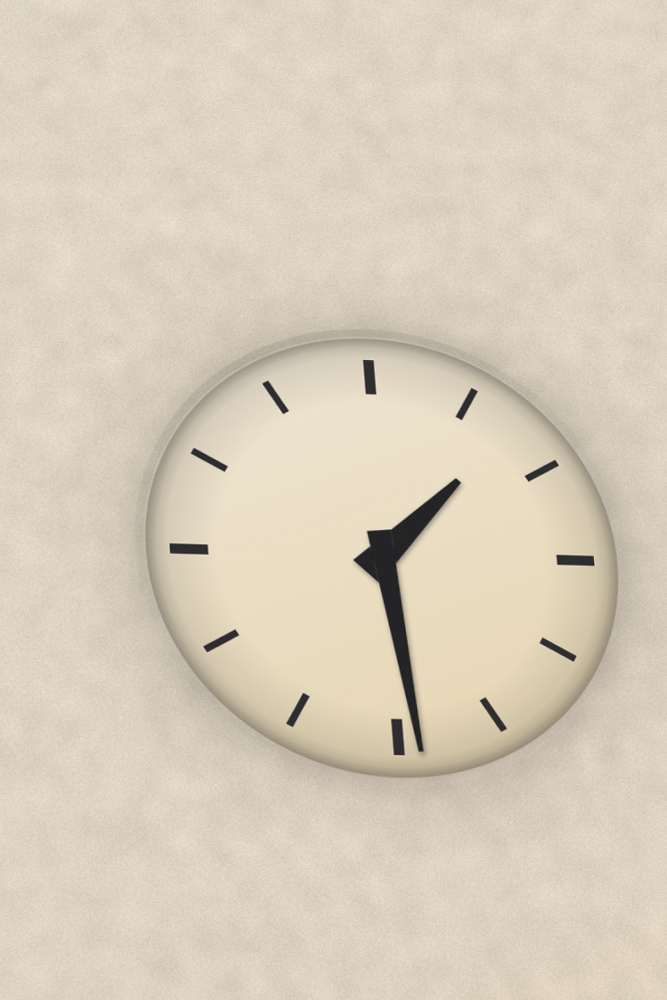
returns 1:29
